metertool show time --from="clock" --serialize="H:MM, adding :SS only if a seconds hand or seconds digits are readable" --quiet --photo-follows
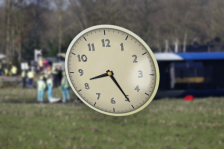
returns 8:25
